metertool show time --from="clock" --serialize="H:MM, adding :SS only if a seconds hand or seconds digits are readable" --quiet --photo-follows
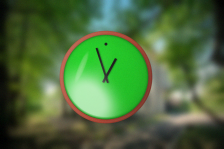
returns 12:57
